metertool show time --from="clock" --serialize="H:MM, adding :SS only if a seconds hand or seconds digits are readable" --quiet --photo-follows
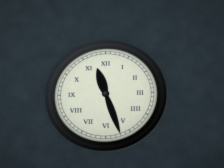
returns 11:27
